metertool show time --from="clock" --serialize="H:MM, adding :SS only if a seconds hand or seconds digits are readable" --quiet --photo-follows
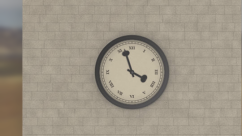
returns 3:57
